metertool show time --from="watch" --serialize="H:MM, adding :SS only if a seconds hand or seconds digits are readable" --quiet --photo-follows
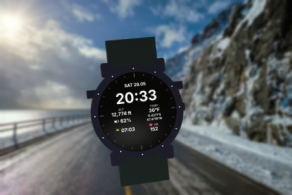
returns 20:33
